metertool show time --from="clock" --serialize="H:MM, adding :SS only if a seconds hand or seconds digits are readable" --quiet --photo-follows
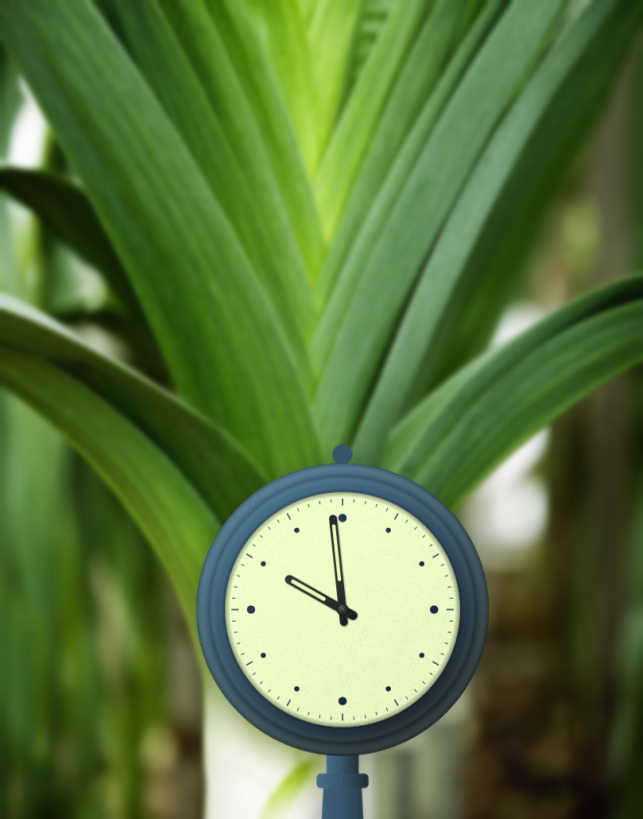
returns 9:59
